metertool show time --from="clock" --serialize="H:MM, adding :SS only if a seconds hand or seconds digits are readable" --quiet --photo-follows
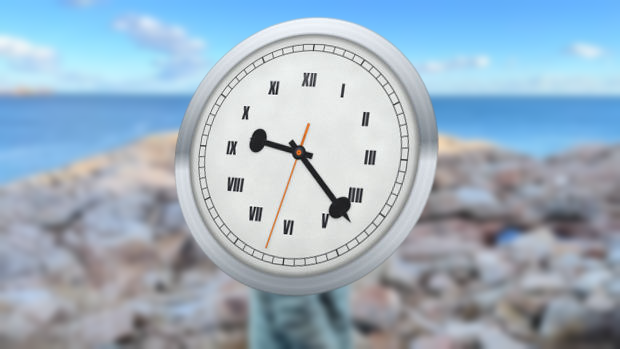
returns 9:22:32
